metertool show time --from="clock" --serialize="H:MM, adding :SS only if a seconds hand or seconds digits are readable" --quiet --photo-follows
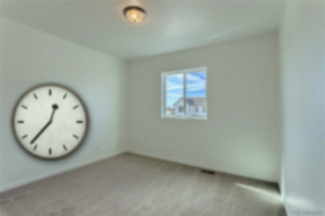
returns 12:37
